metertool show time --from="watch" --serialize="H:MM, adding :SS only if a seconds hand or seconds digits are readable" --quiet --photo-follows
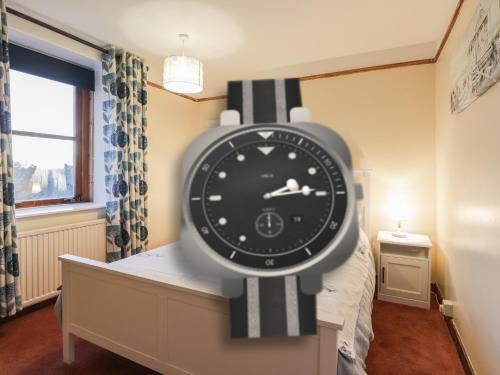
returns 2:14
